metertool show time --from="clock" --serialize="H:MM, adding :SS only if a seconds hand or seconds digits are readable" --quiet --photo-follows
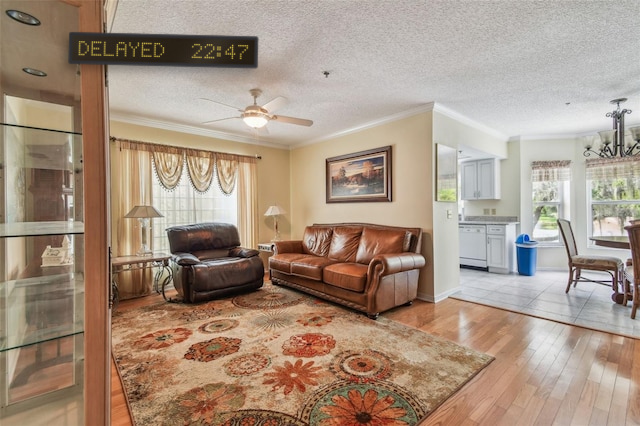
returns 22:47
